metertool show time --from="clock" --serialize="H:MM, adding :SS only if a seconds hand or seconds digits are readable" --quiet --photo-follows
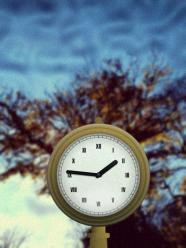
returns 1:46
